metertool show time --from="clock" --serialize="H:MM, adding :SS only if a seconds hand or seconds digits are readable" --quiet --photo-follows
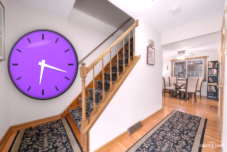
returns 6:18
